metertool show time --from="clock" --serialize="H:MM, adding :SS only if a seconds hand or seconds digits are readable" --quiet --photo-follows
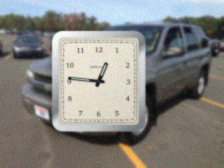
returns 12:46
